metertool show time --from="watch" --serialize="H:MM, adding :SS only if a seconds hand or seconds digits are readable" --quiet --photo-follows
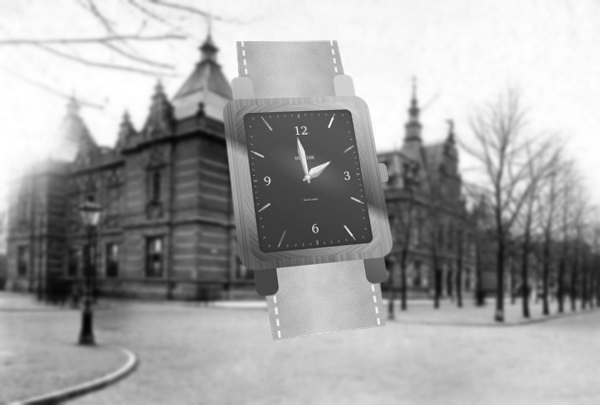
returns 1:59
